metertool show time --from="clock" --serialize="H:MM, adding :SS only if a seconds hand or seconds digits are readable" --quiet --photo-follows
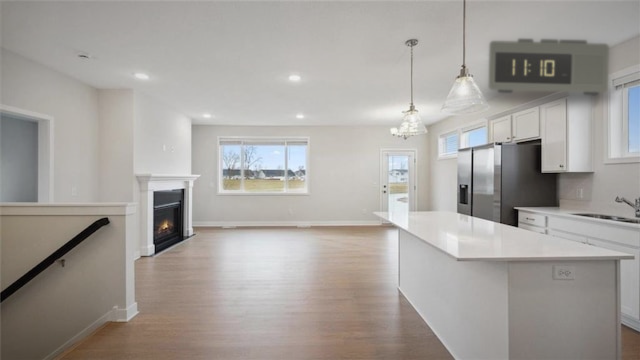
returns 11:10
